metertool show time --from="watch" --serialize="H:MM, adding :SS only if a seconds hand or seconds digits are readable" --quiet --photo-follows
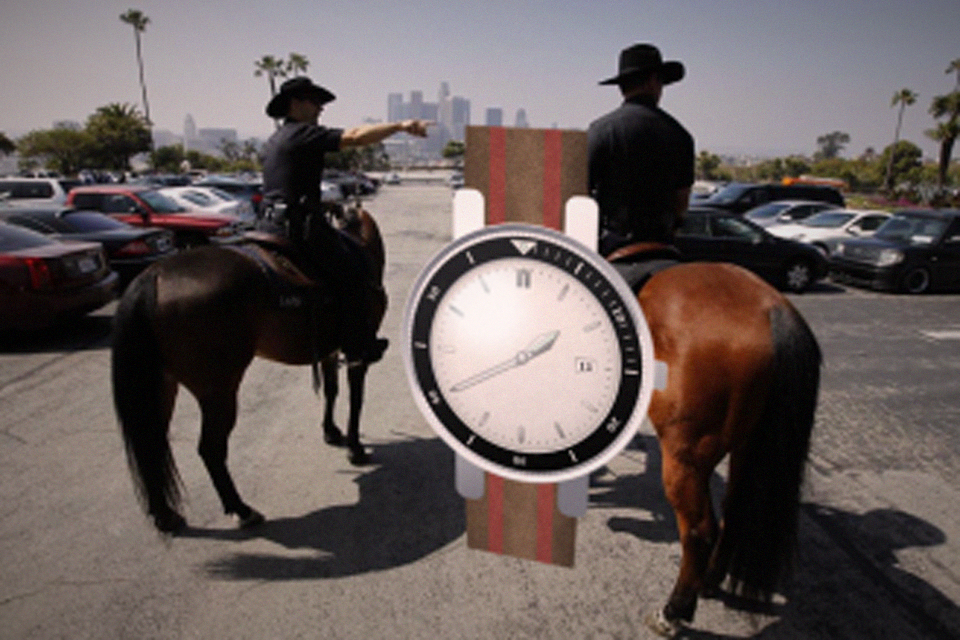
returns 1:40
